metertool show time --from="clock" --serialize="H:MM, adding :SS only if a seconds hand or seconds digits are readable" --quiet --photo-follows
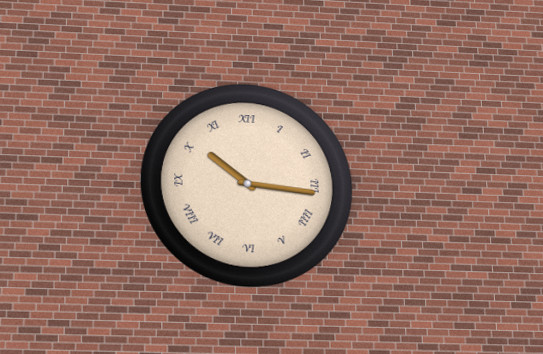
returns 10:16
